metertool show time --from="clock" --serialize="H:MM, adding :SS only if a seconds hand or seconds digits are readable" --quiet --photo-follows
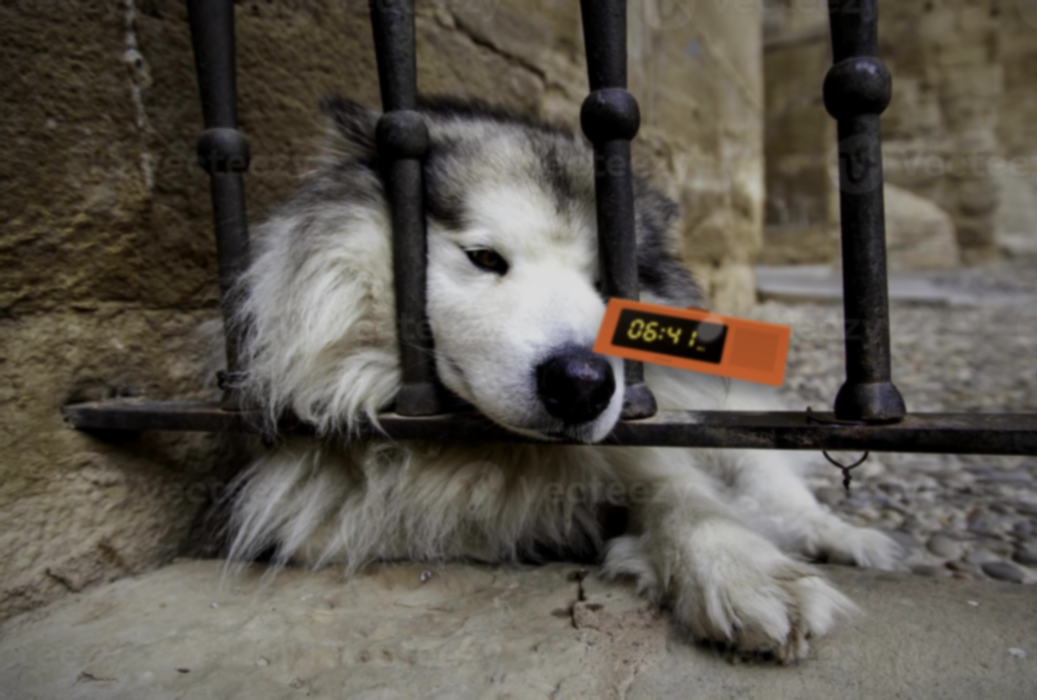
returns 6:41
